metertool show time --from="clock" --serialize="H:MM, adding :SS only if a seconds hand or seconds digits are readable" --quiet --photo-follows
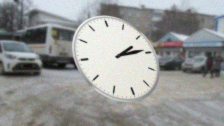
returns 2:14
